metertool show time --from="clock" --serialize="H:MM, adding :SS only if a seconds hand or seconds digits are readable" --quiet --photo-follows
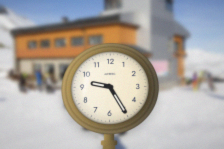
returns 9:25
